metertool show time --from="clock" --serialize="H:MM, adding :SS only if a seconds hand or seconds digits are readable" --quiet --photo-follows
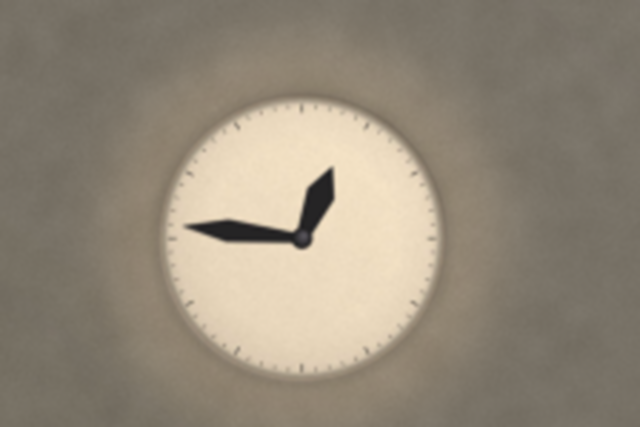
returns 12:46
